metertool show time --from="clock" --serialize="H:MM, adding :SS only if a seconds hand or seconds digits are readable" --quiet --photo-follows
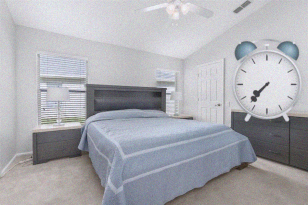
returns 7:37
